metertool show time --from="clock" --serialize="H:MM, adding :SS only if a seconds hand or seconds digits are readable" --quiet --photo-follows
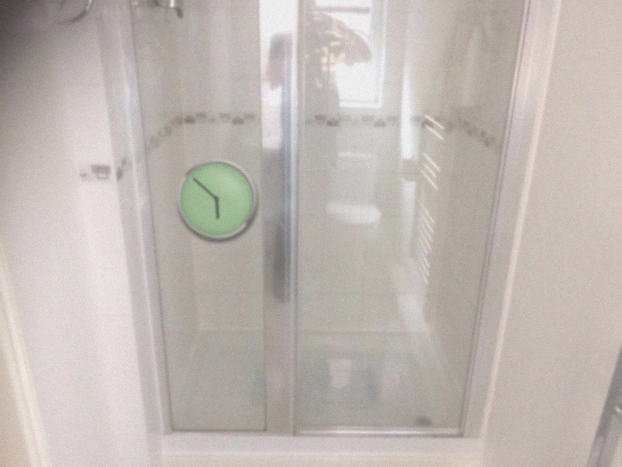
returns 5:52
